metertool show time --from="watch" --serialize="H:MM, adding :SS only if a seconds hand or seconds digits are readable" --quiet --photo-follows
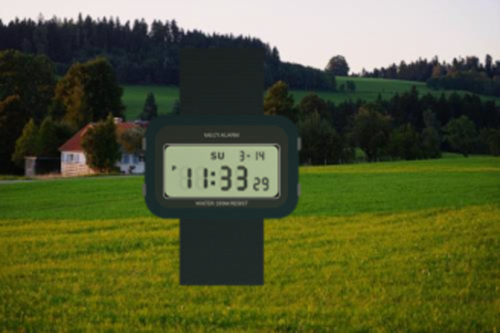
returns 11:33:29
